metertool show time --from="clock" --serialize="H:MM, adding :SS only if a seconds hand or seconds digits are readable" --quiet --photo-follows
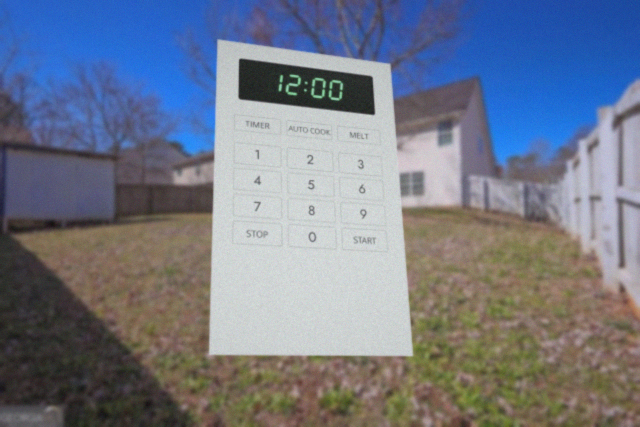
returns 12:00
